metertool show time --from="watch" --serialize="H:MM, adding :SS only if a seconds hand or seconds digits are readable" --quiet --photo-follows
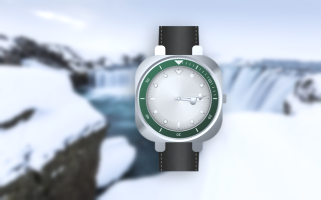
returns 3:14
